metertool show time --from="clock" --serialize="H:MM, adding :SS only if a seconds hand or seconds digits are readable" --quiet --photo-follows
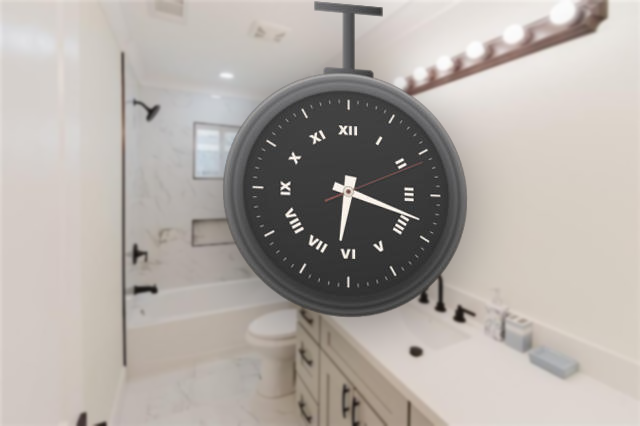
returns 6:18:11
